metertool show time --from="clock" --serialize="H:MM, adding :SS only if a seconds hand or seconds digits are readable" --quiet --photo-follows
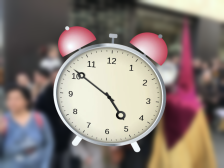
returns 4:51
